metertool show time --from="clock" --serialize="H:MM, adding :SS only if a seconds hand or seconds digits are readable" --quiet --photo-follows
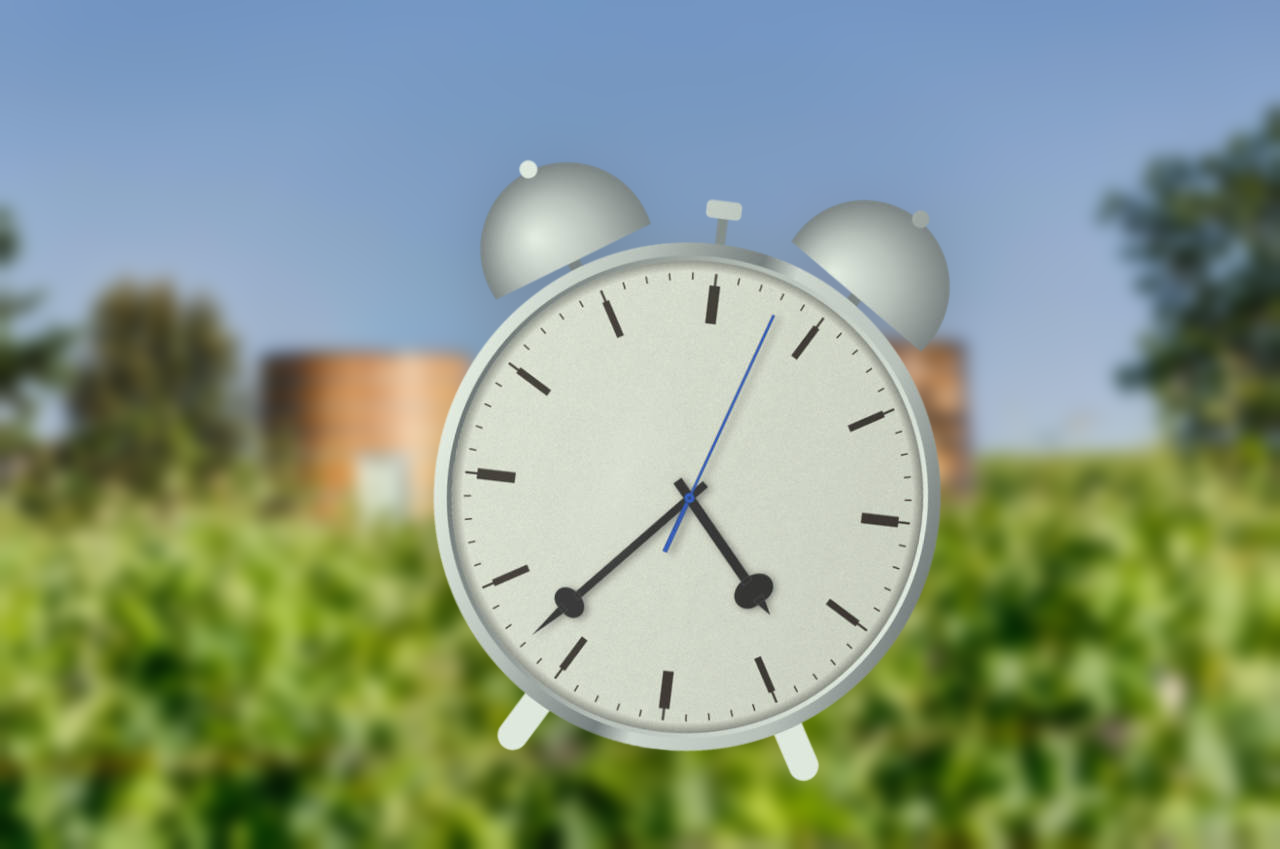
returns 4:37:03
